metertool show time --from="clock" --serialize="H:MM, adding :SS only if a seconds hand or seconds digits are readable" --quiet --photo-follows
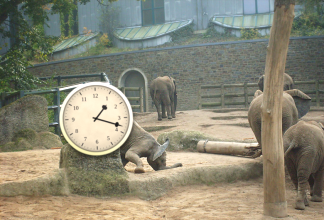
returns 1:18
